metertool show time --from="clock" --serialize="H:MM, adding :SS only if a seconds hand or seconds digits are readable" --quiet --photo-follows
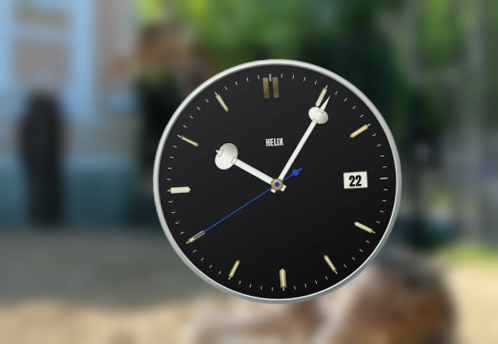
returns 10:05:40
